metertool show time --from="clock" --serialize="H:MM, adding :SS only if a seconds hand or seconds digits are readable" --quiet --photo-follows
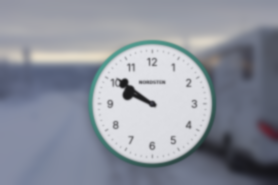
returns 9:51
